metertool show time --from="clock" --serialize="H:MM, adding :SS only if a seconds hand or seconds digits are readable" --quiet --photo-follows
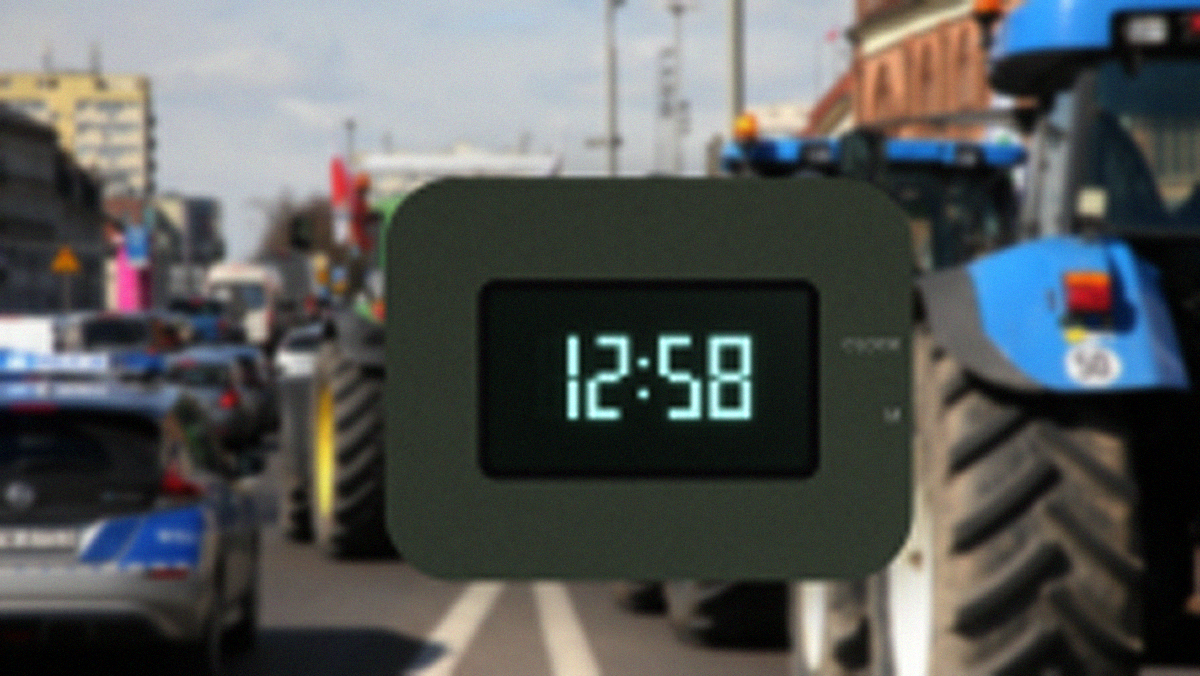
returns 12:58
